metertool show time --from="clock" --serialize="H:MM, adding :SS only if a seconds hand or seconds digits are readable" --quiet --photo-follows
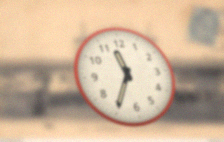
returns 11:35
